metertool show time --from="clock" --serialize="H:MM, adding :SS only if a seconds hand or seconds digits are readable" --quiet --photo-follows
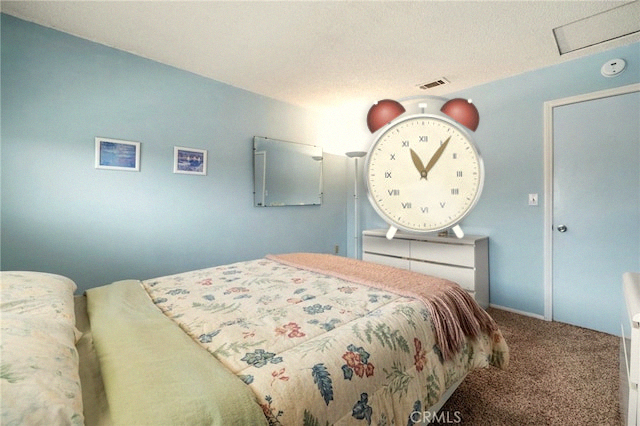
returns 11:06
